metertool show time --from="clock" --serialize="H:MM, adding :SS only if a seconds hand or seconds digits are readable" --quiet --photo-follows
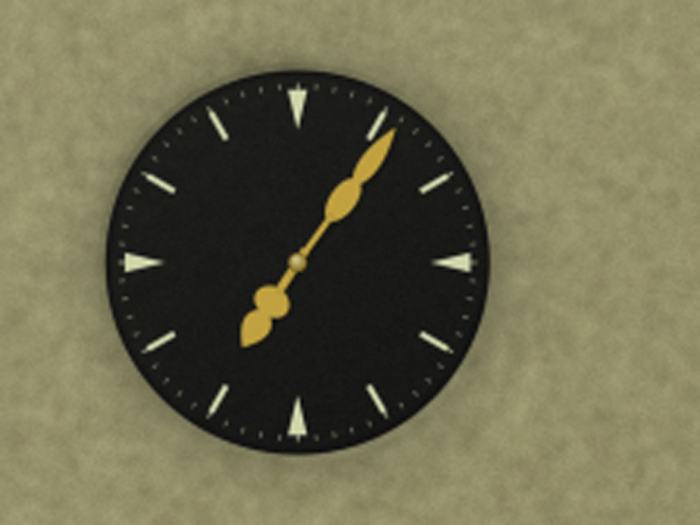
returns 7:06
